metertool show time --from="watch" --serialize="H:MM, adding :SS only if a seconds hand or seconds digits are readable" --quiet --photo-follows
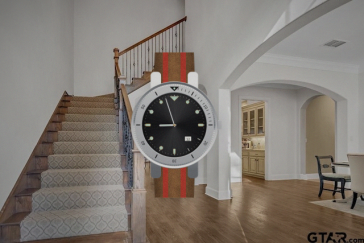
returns 8:57
